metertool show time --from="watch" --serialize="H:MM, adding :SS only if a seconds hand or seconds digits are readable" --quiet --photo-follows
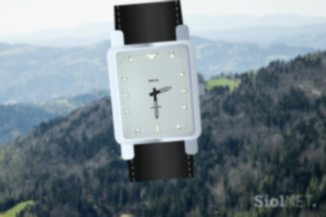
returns 2:30
